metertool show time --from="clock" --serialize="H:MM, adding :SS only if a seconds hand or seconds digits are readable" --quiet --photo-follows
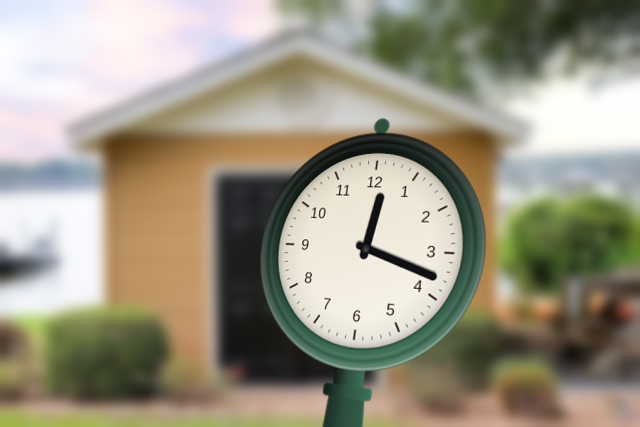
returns 12:18
